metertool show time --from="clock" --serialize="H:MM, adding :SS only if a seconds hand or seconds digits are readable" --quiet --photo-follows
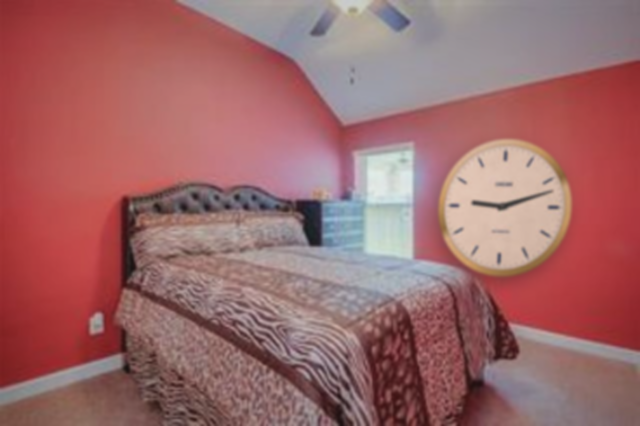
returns 9:12
